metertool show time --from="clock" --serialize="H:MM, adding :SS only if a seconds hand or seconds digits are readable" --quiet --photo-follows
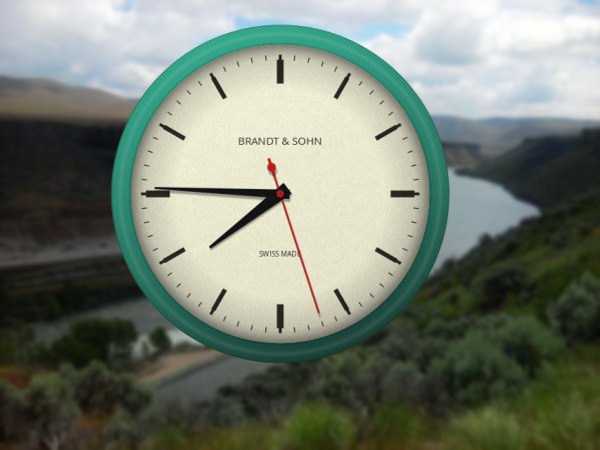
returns 7:45:27
